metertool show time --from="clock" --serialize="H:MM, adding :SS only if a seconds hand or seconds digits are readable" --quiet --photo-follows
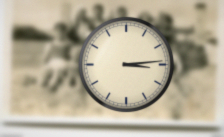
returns 3:14
